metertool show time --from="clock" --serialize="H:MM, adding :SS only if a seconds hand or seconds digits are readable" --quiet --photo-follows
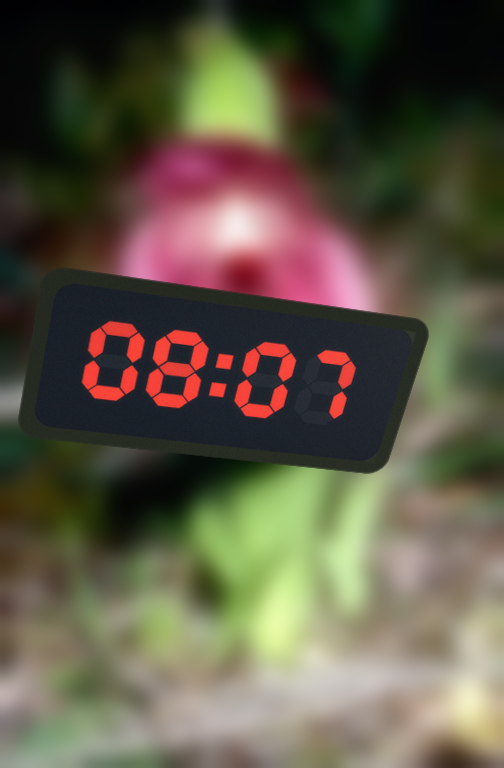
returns 8:07
